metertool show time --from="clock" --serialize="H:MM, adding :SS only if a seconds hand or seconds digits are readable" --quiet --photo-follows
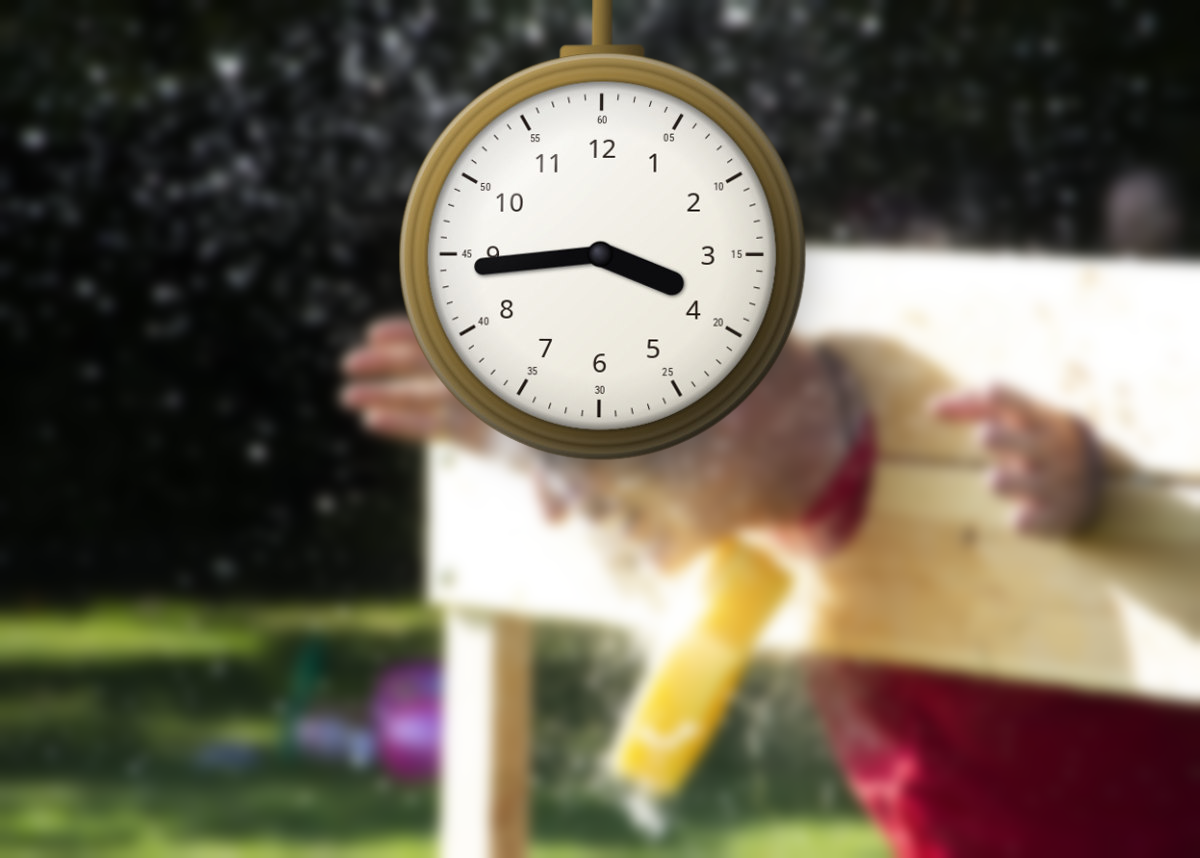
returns 3:44
